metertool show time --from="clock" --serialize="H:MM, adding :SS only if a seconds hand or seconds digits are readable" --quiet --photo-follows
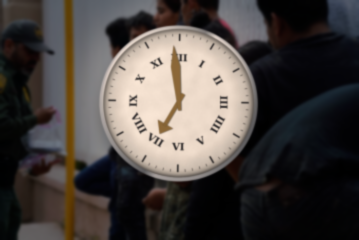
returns 6:59
